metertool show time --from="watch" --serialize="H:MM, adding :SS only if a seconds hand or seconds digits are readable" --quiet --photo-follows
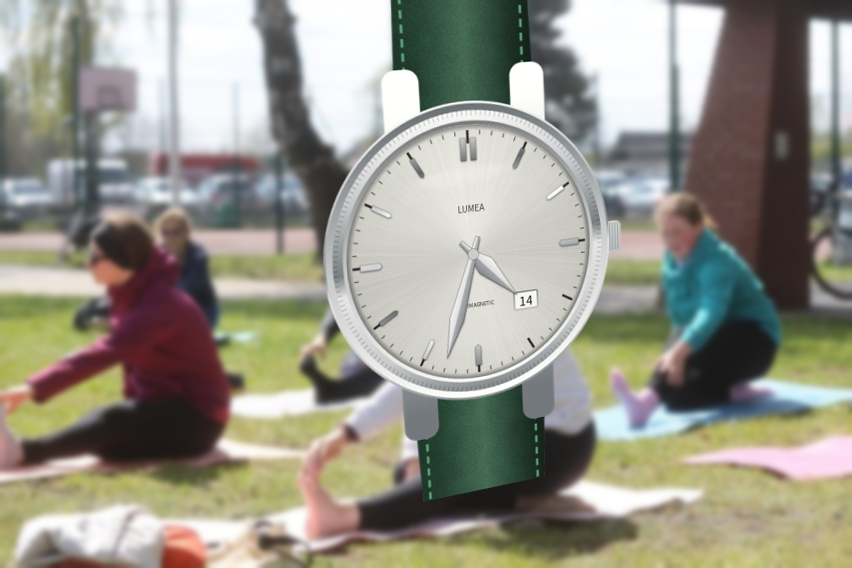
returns 4:33
